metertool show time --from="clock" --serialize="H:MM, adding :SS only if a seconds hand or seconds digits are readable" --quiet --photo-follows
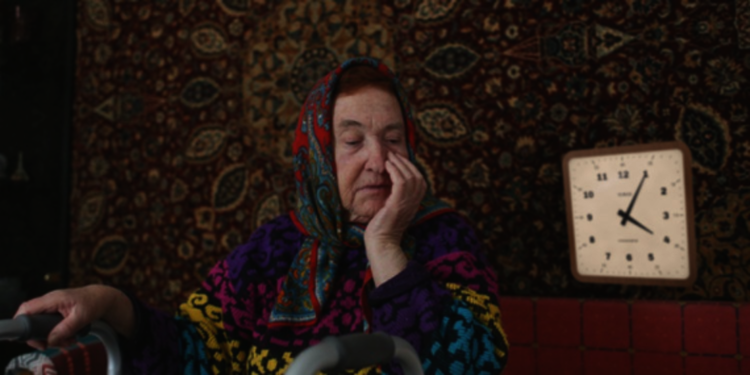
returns 4:05
